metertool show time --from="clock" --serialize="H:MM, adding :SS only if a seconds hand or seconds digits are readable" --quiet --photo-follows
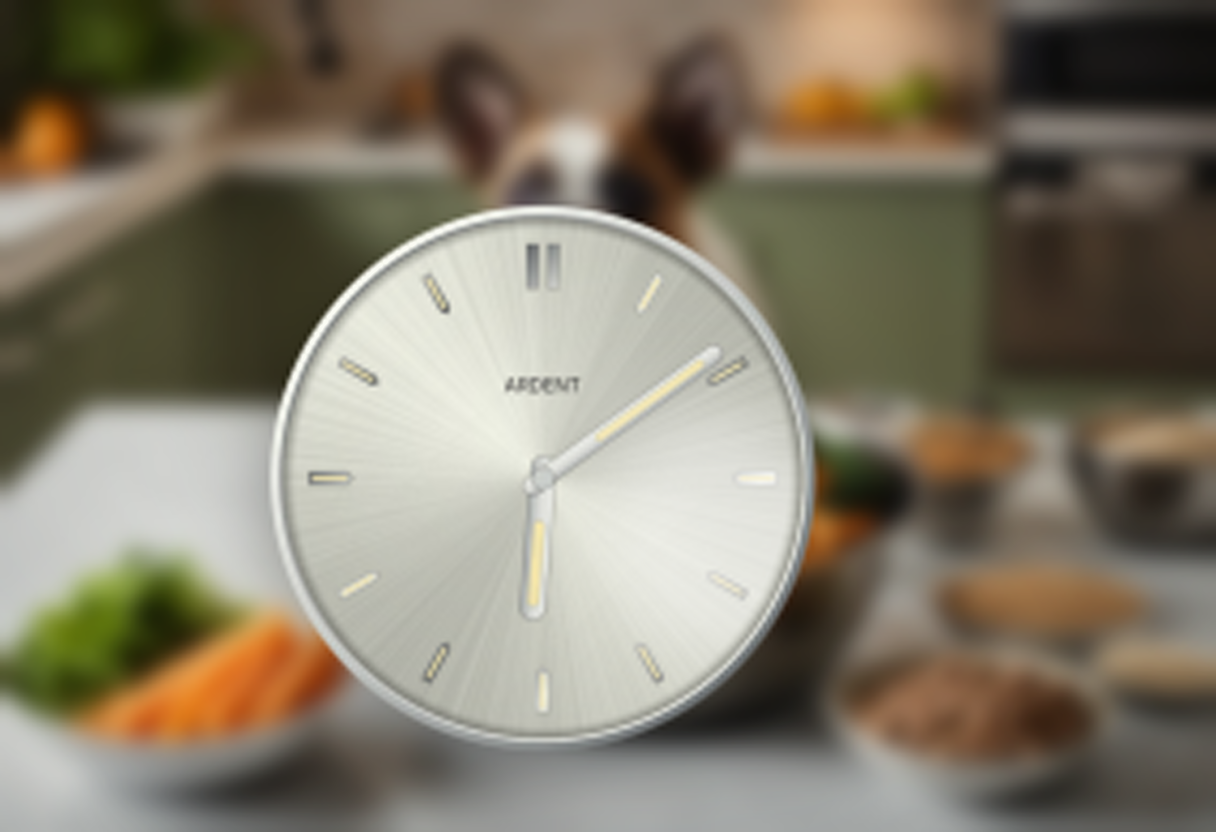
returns 6:09
